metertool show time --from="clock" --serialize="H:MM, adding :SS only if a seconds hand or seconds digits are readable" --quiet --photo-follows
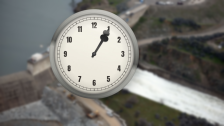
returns 1:05
